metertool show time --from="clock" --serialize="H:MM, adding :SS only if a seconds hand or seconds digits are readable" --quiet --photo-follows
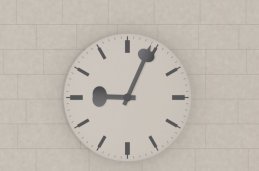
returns 9:04
